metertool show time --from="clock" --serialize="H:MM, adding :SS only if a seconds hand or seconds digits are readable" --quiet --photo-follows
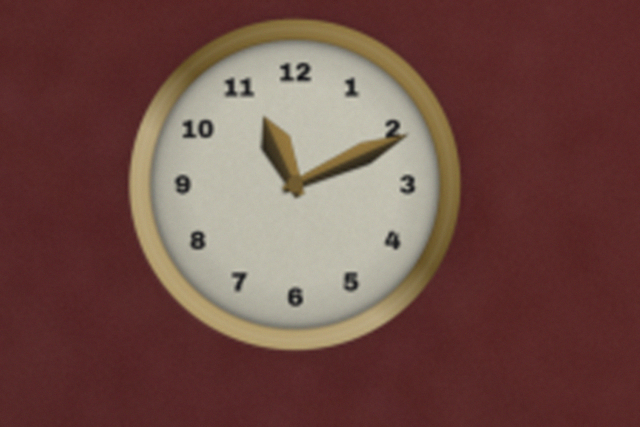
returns 11:11
